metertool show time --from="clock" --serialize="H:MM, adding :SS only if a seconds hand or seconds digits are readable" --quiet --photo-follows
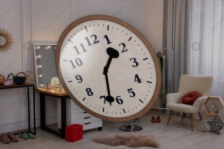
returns 1:33
